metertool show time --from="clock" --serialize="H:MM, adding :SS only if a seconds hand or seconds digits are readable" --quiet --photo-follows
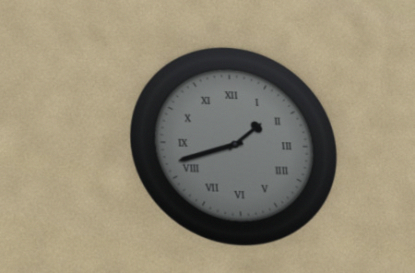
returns 1:42
